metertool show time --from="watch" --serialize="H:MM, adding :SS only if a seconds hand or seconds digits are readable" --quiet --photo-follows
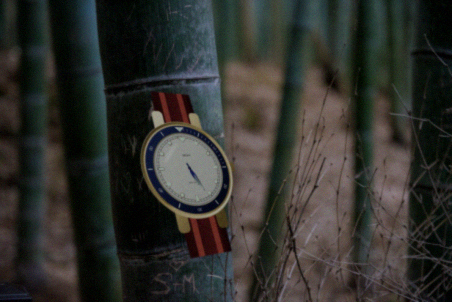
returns 5:26
